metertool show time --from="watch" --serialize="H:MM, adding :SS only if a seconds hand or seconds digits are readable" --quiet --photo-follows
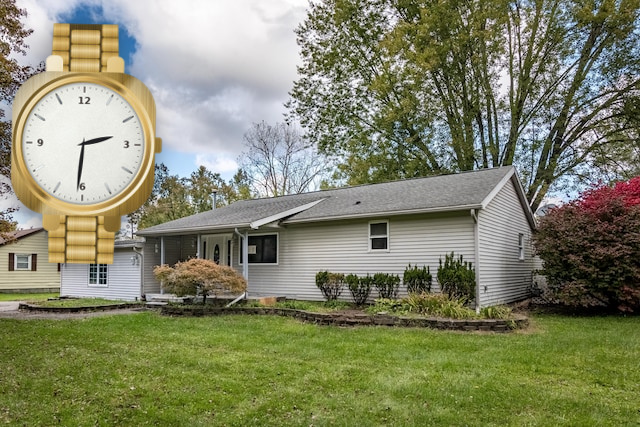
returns 2:31
